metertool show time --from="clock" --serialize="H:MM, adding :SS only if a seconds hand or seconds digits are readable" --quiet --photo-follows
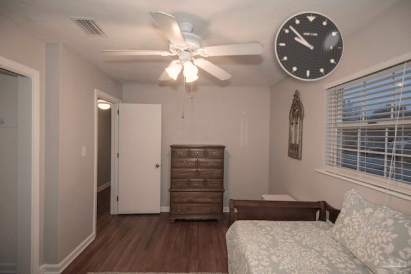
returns 9:52
